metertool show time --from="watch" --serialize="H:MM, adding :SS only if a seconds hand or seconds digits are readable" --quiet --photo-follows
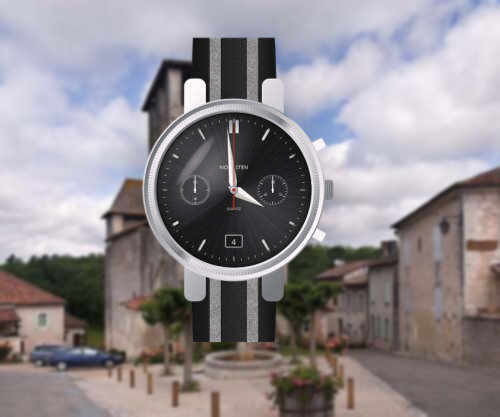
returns 3:59
